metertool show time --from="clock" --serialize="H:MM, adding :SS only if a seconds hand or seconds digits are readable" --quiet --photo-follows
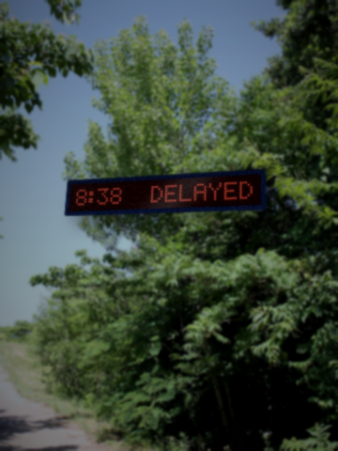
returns 8:38
